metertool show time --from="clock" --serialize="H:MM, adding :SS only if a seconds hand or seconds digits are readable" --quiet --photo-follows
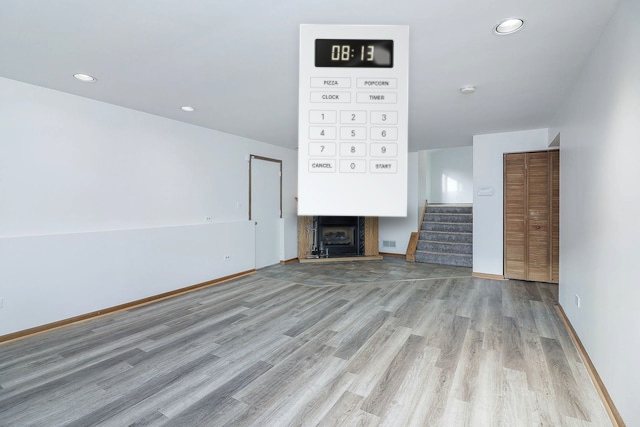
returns 8:13
